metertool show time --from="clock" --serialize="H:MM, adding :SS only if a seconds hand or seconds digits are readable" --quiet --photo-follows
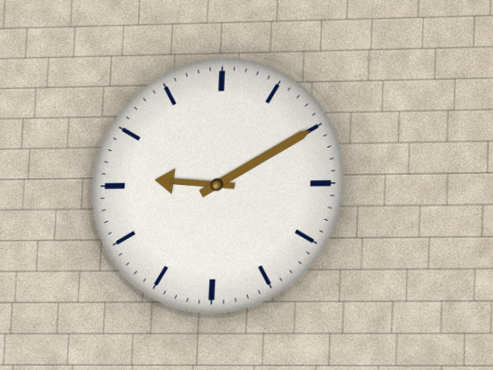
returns 9:10
